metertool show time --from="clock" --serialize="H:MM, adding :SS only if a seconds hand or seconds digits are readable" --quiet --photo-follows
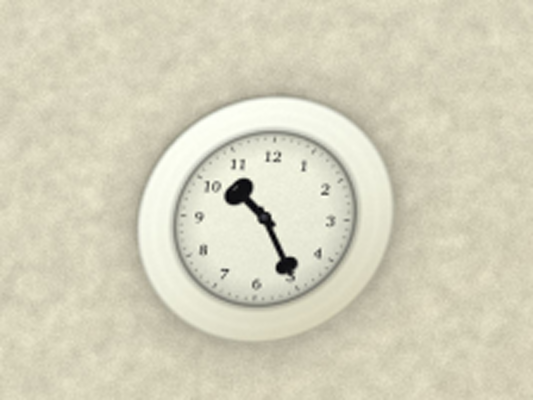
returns 10:25
